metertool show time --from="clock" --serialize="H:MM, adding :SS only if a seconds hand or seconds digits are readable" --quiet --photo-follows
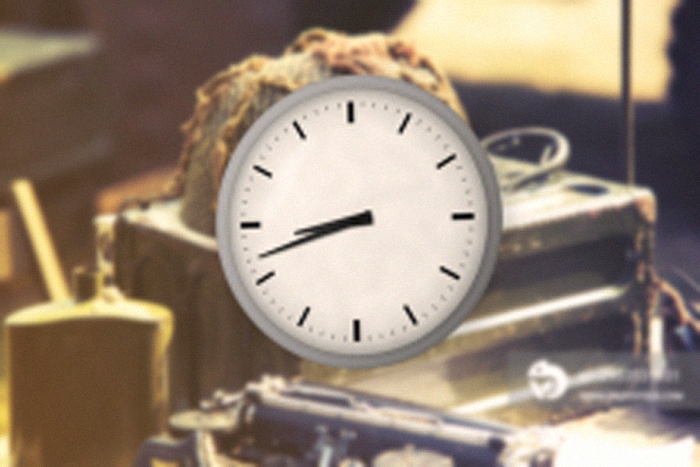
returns 8:42
